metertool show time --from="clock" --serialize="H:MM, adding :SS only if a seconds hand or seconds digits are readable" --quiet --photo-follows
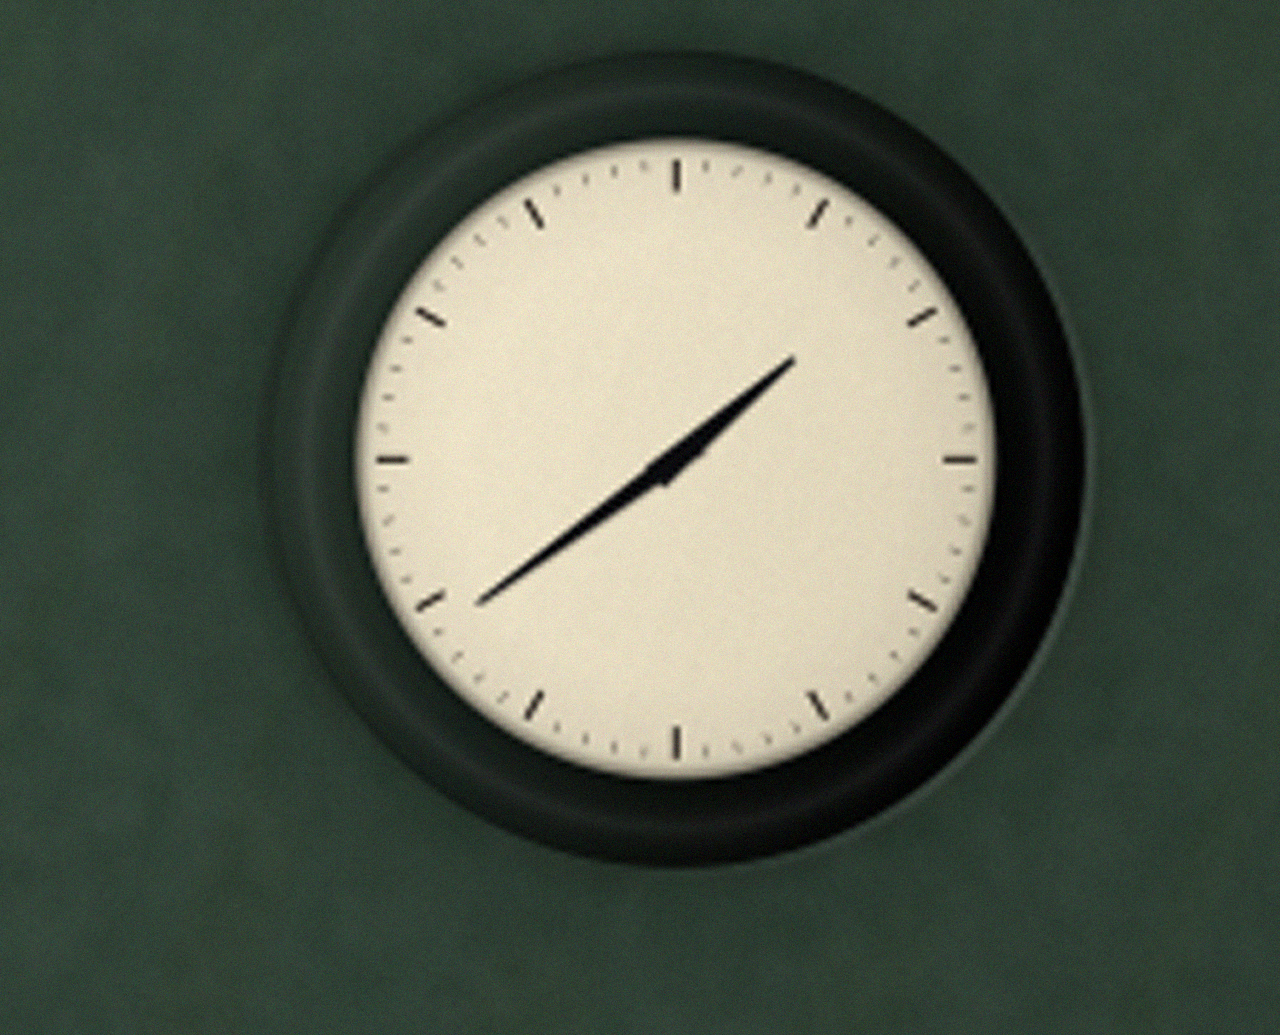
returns 1:39
